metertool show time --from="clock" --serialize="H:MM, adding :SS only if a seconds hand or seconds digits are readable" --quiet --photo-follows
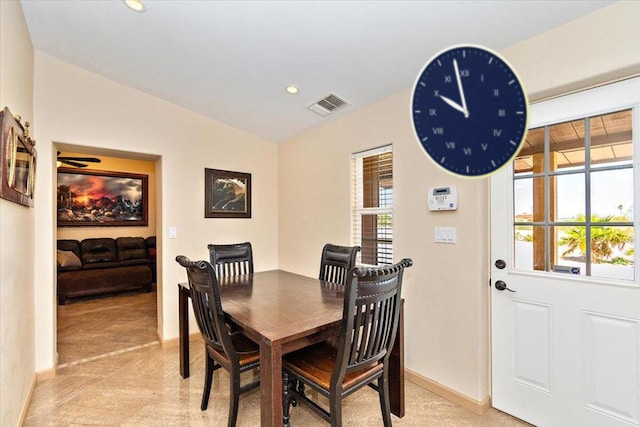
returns 9:58
